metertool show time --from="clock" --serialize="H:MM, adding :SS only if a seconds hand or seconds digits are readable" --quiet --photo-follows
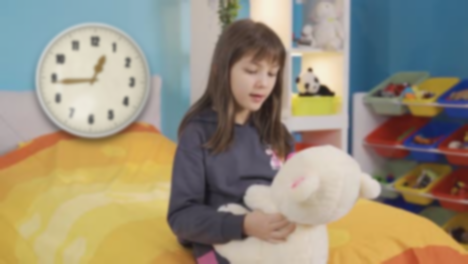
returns 12:44
